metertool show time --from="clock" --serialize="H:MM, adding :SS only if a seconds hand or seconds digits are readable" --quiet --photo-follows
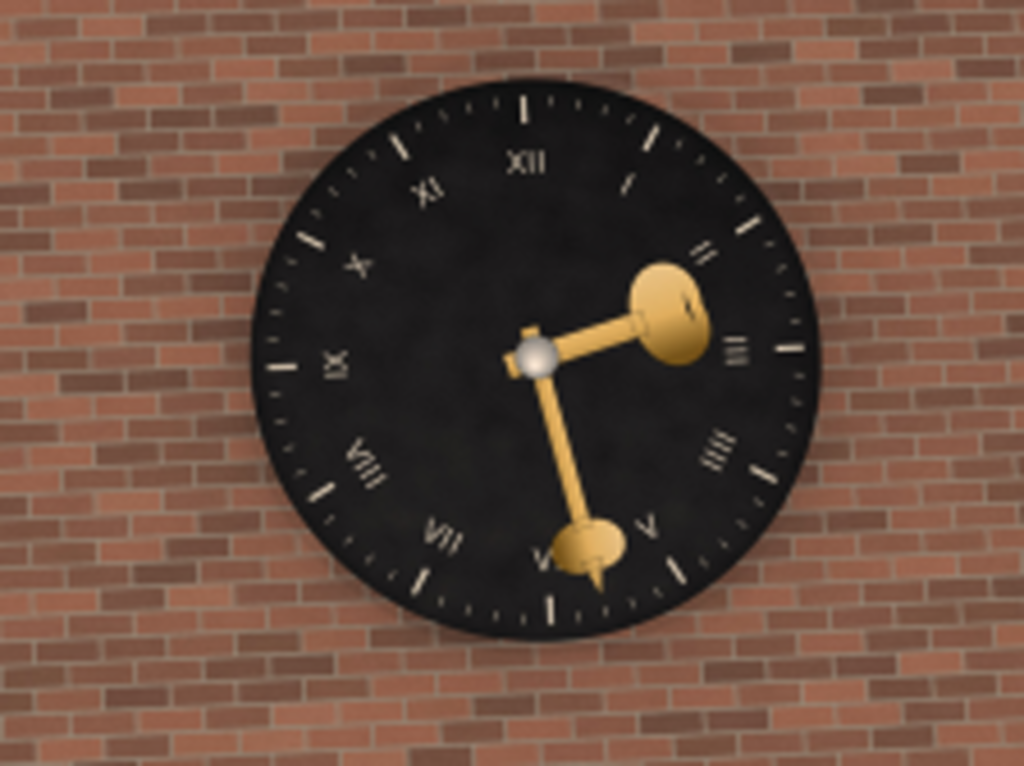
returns 2:28
